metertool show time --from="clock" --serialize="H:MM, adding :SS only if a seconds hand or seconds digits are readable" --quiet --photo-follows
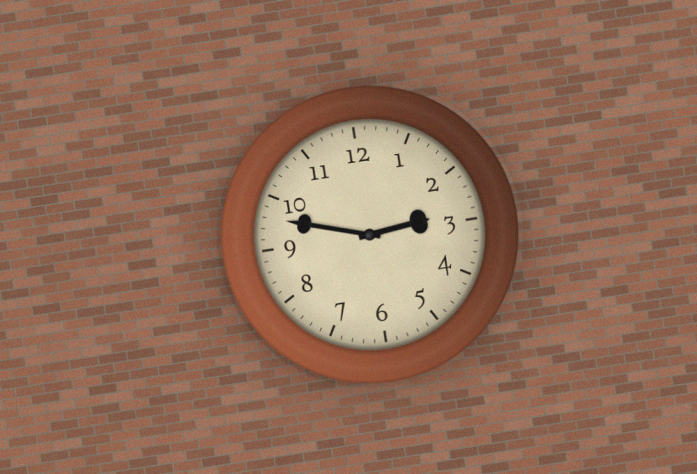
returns 2:48
